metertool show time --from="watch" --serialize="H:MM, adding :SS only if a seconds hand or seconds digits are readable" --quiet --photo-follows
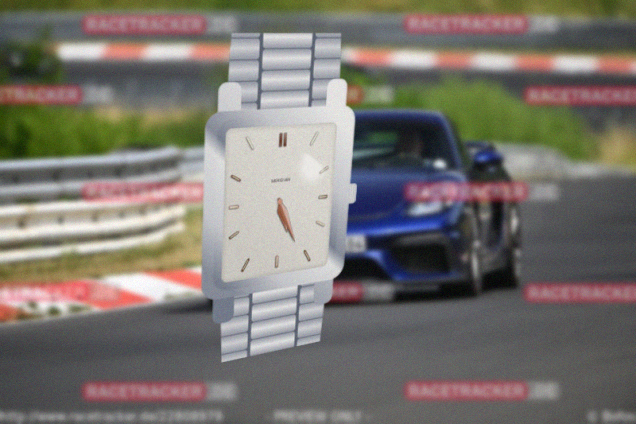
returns 5:26
